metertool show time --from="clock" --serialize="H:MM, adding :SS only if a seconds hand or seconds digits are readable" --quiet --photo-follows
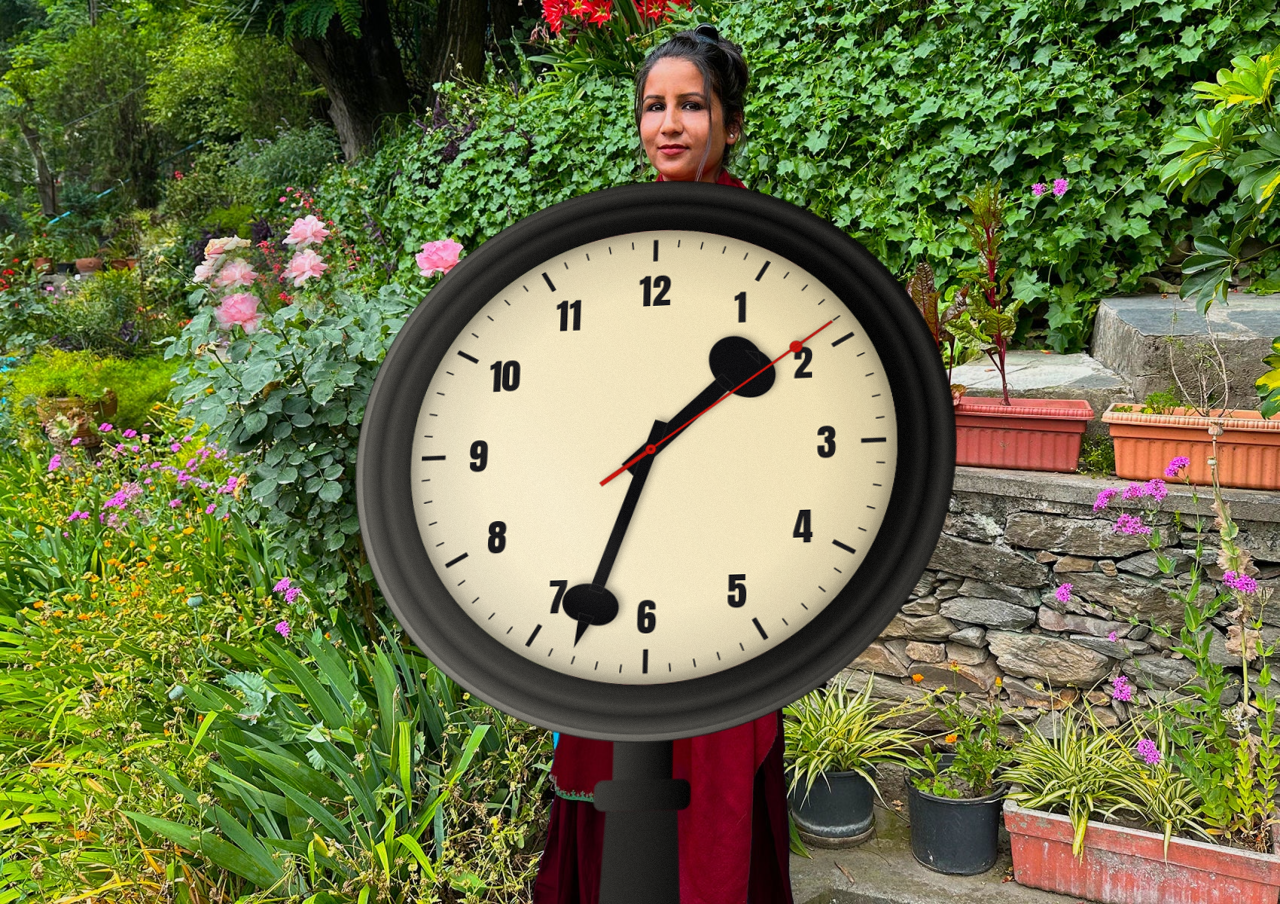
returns 1:33:09
